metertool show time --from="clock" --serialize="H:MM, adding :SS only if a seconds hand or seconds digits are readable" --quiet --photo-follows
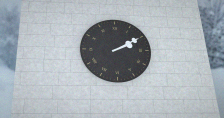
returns 2:10
